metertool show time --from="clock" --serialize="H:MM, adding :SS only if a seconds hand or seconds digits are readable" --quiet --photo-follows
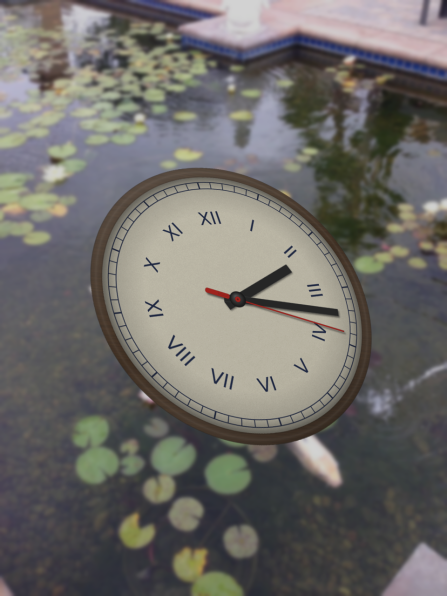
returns 2:17:19
